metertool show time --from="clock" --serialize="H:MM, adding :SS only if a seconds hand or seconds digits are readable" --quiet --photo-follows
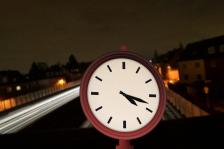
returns 4:18
